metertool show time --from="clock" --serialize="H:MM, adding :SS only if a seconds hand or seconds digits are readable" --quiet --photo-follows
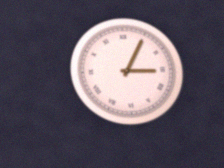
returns 3:05
